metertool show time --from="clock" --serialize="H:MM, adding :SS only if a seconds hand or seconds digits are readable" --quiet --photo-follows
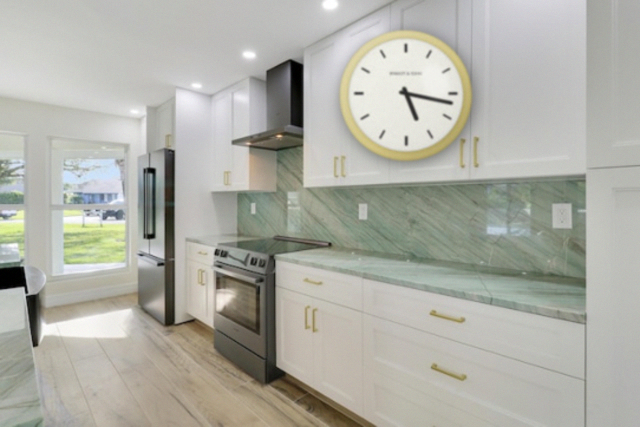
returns 5:17
